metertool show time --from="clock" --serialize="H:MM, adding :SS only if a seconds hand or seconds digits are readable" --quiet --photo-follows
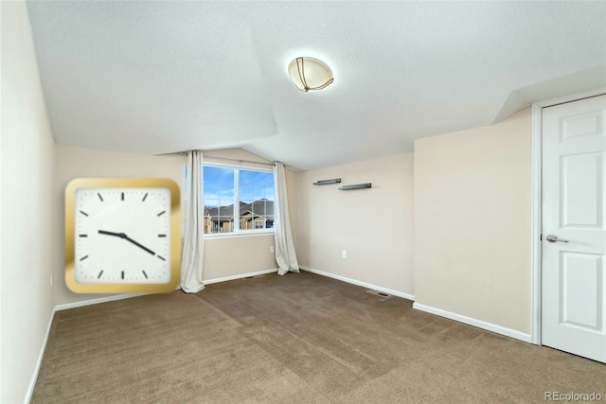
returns 9:20
